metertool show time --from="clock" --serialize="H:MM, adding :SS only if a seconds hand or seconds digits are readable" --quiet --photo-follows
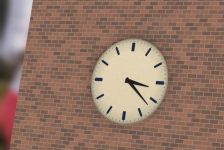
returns 3:22
